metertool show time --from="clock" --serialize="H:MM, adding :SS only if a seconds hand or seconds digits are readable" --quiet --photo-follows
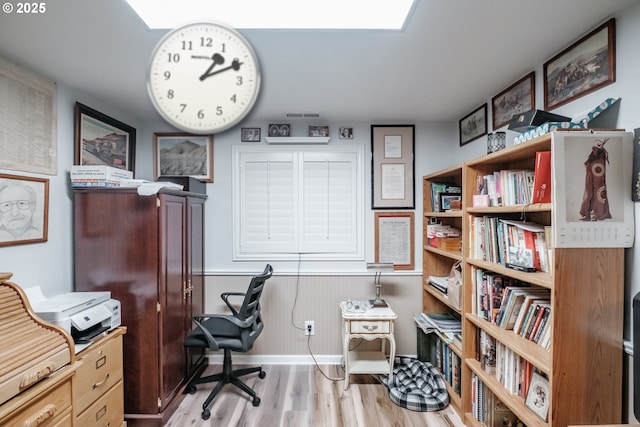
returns 1:11
